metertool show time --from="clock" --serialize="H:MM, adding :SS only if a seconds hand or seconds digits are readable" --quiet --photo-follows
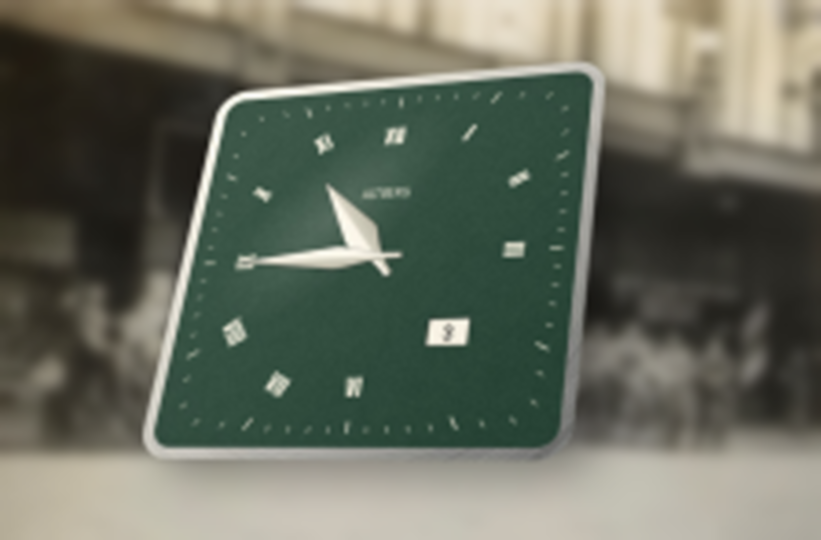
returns 10:45
